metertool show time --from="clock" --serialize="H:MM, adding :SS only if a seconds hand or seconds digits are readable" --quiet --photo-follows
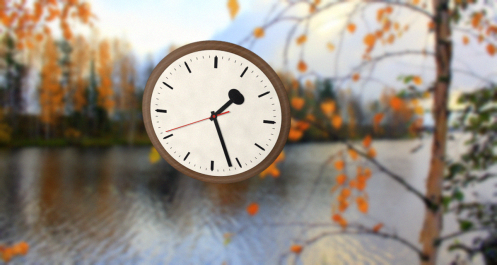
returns 1:26:41
